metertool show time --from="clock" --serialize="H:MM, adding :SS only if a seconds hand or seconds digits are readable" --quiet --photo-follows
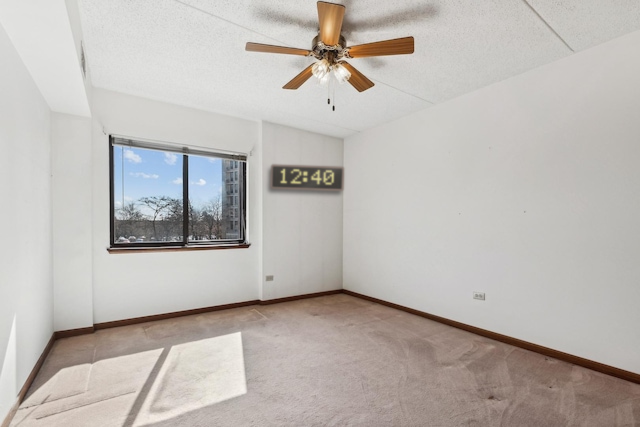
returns 12:40
